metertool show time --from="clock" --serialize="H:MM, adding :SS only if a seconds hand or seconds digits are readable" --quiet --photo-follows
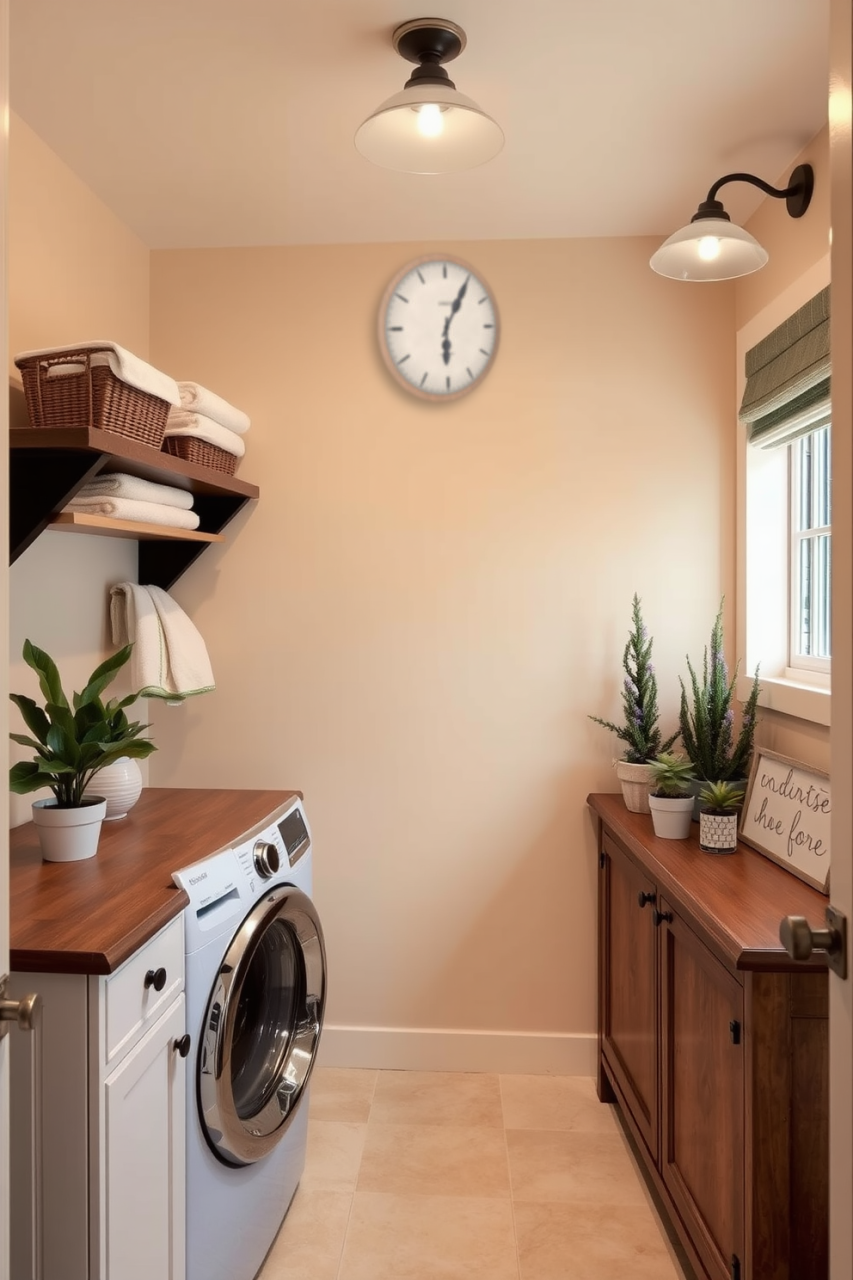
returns 6:05
